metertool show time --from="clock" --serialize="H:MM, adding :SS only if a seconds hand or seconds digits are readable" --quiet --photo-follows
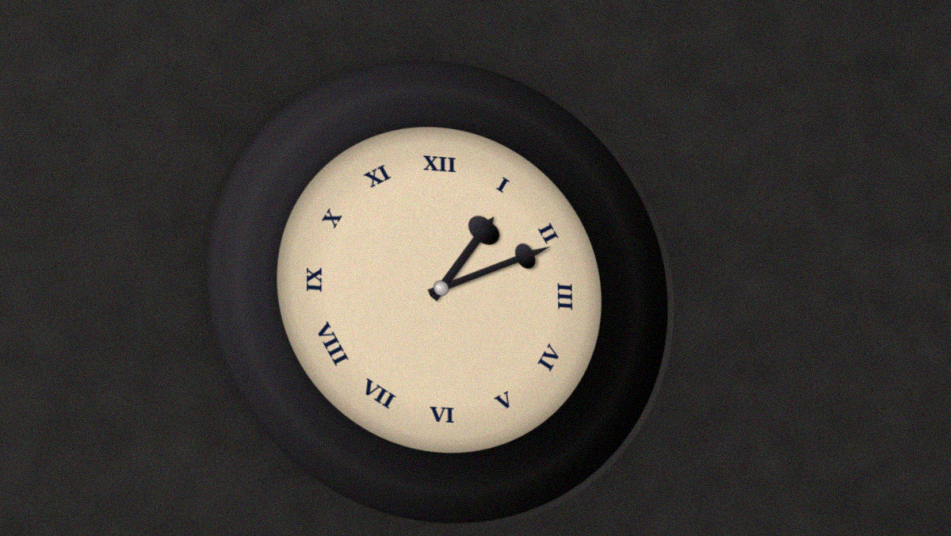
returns 1:11
